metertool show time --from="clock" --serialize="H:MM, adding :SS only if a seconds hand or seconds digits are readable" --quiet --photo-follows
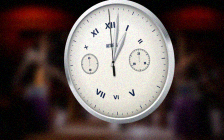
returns 1:02
